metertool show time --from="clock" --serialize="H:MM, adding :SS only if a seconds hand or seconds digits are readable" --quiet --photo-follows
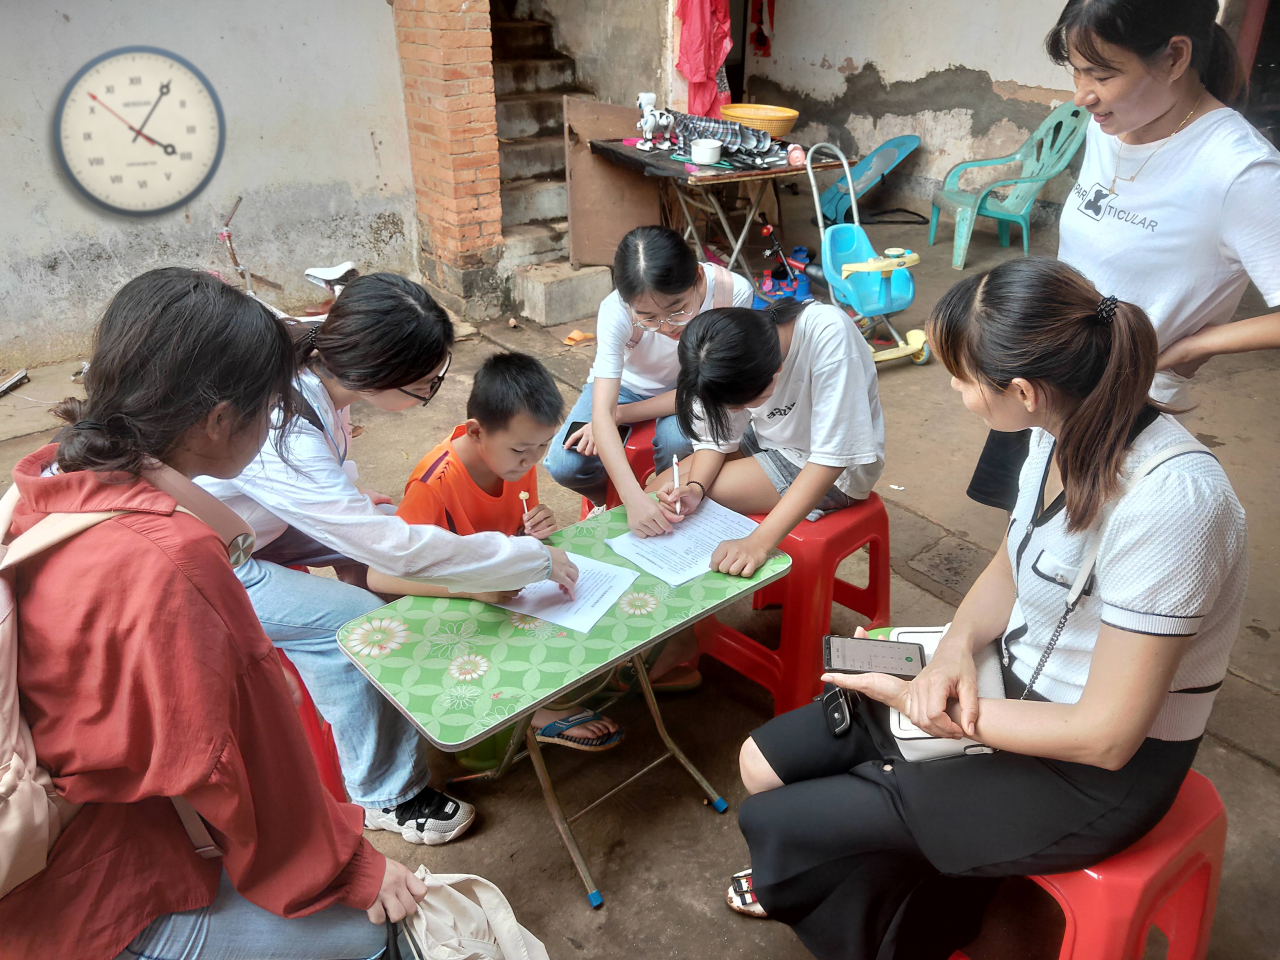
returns 4:05:52
